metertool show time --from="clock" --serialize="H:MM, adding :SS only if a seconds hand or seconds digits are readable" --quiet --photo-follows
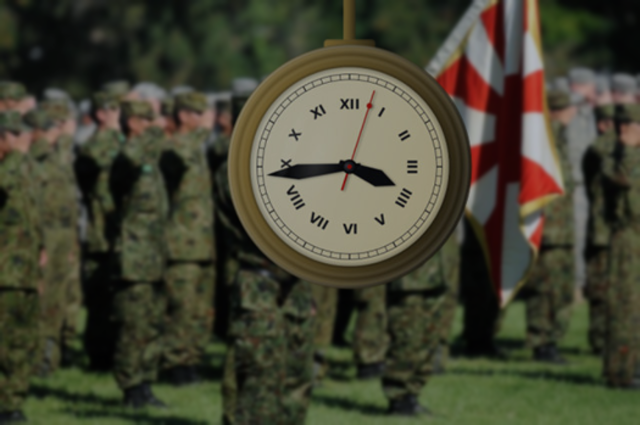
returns 3:44:03
